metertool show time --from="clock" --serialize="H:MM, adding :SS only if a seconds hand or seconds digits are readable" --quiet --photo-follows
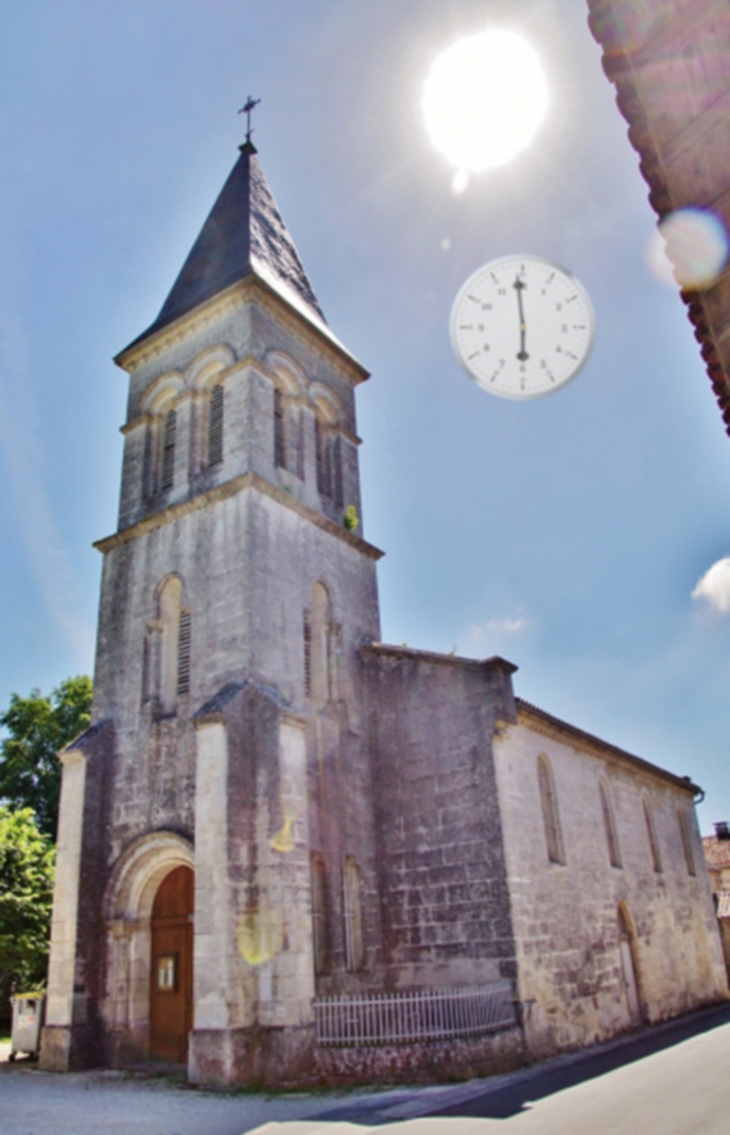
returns 5:59
